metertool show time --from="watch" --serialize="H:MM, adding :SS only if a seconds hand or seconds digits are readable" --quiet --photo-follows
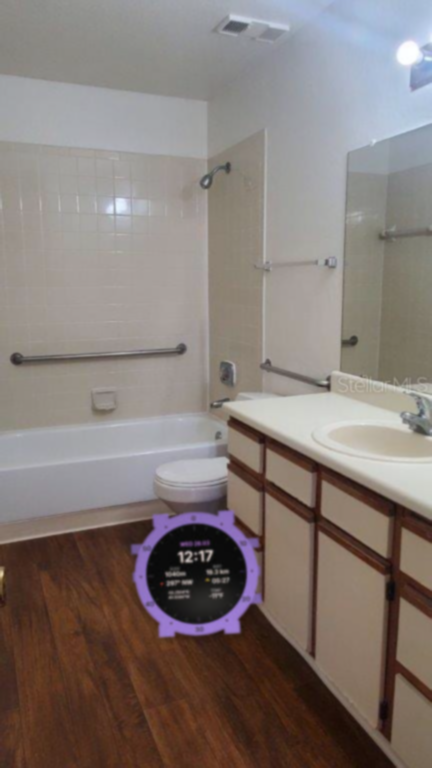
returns 12:17
